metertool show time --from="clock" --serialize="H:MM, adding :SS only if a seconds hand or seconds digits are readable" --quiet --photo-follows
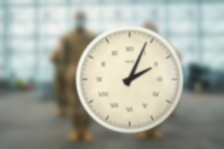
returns 2:04
